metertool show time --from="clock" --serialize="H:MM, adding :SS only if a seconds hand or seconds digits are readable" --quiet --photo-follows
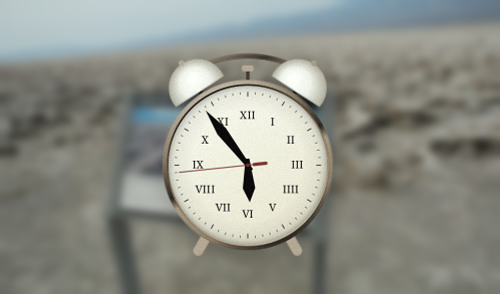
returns 5:53:44
